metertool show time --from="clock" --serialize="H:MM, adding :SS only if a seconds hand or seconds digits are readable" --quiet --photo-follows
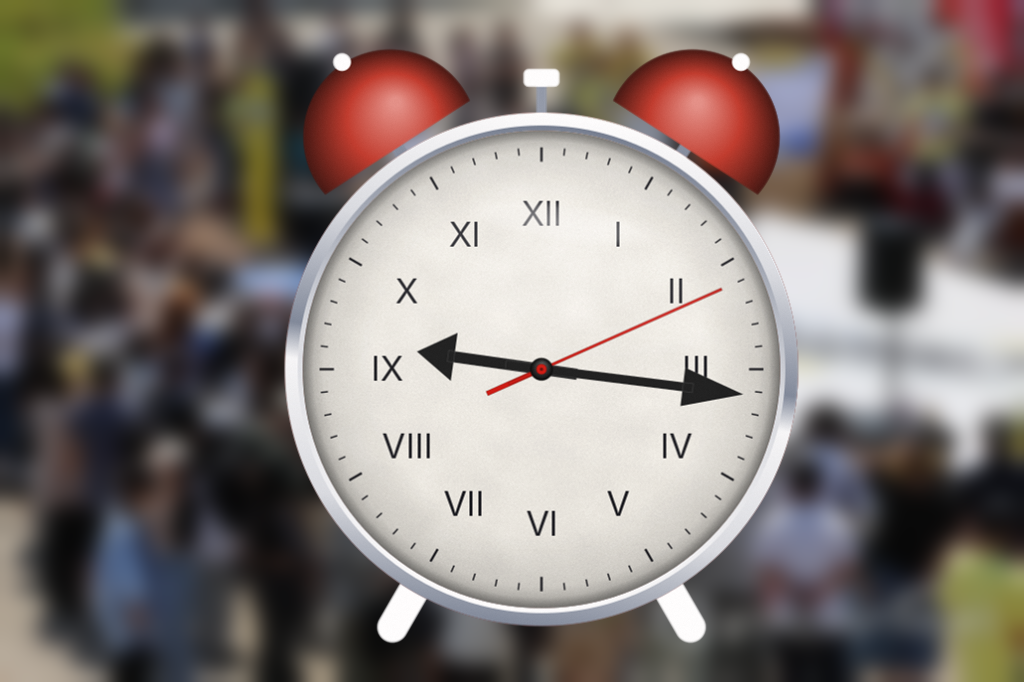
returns 9:16:11
